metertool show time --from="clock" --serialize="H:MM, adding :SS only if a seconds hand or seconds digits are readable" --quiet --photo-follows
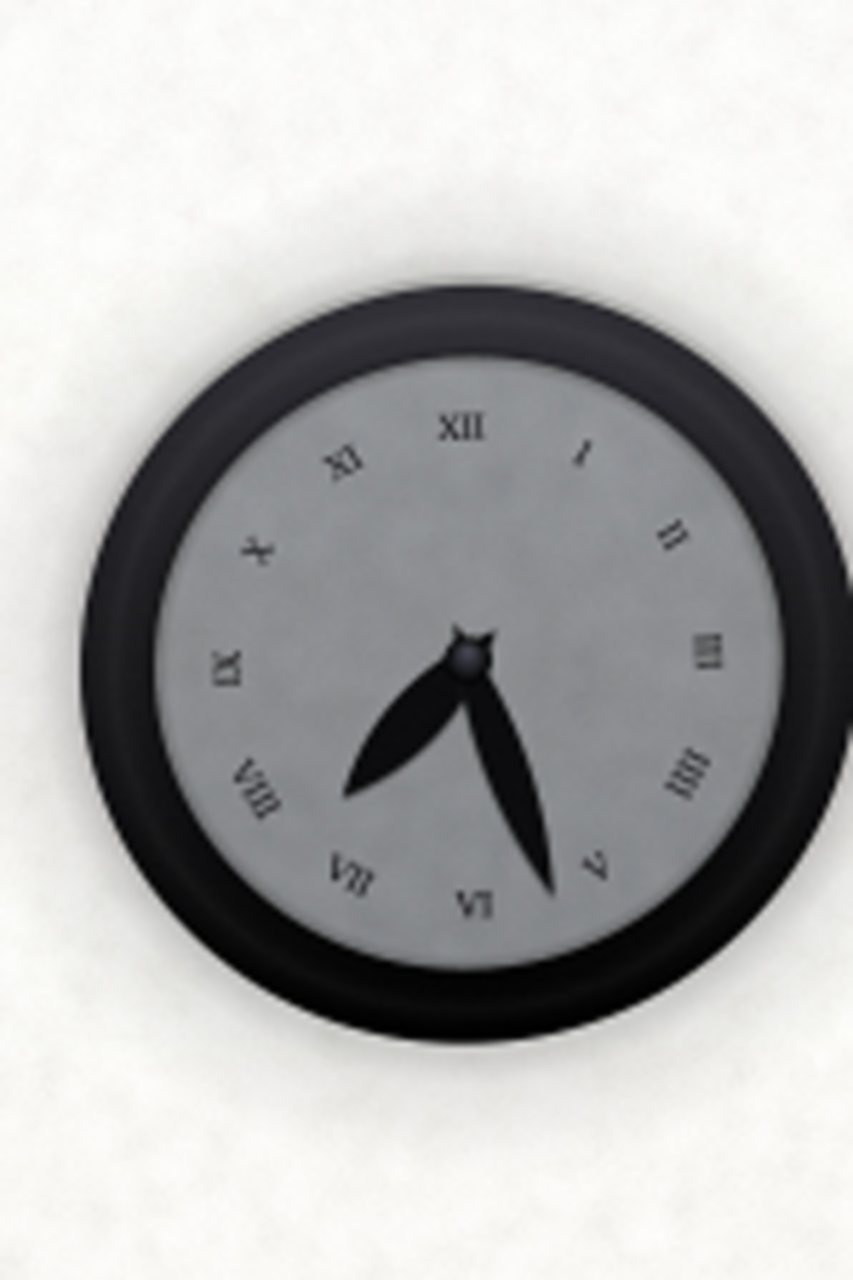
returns 7:27
